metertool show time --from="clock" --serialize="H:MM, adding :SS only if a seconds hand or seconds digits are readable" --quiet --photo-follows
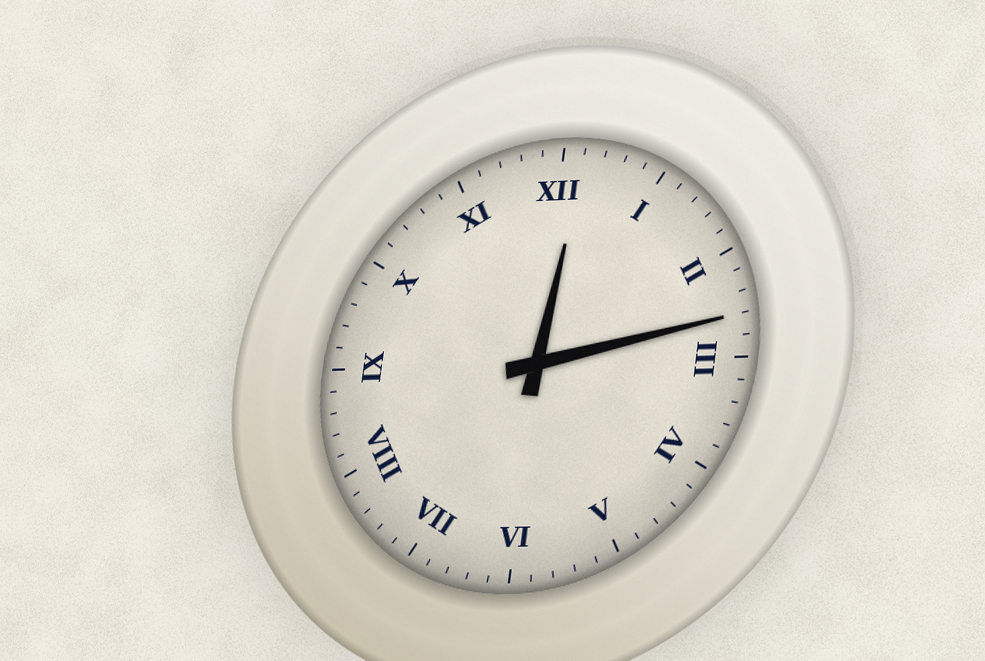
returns 12:13
